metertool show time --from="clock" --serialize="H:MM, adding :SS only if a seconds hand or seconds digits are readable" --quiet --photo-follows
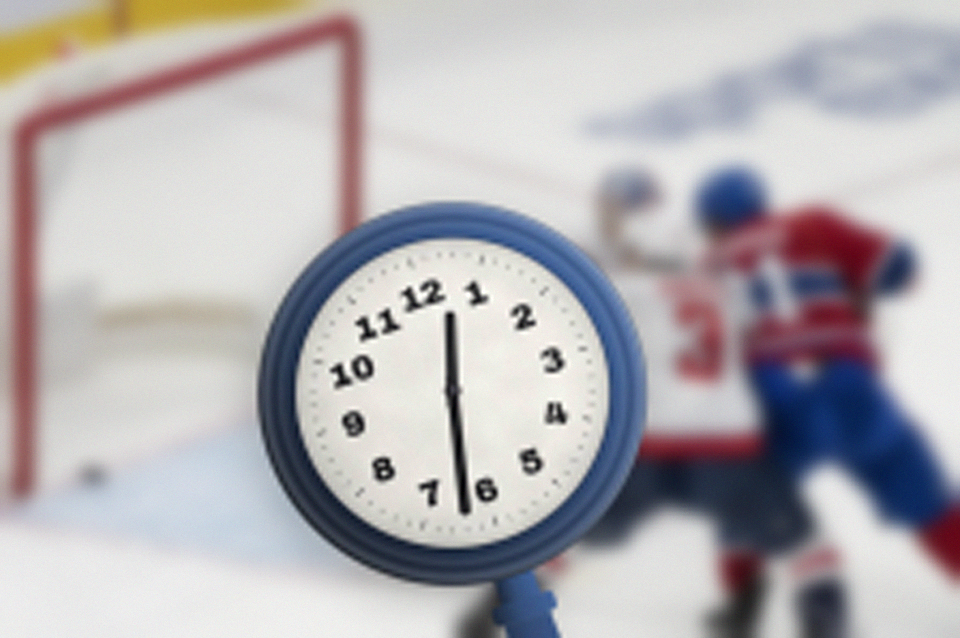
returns 12:32
